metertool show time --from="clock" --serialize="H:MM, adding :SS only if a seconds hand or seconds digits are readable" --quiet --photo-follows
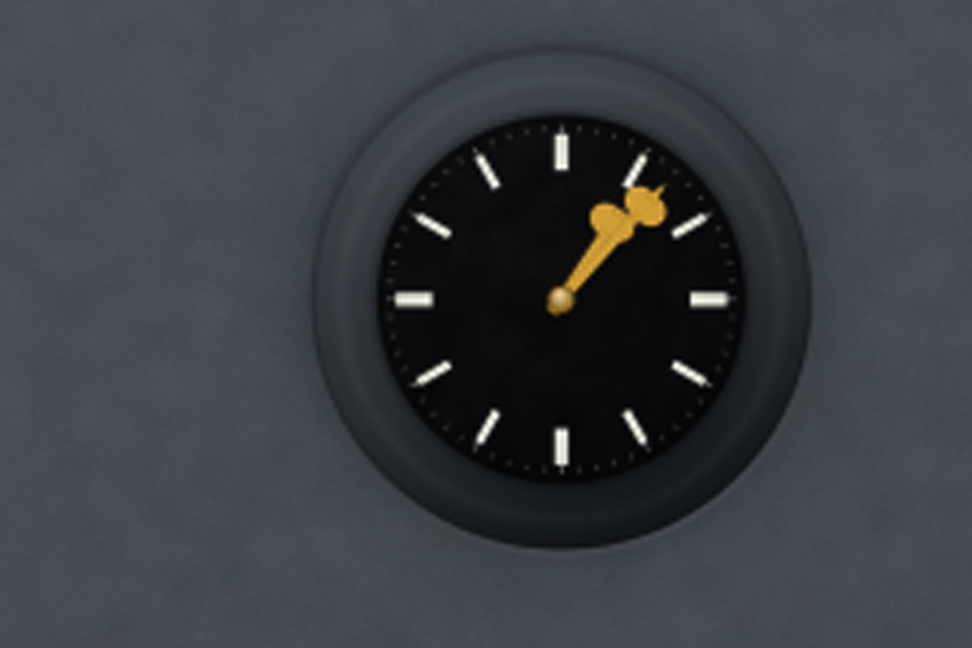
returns 1:07
